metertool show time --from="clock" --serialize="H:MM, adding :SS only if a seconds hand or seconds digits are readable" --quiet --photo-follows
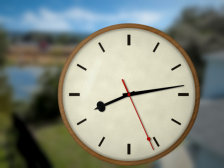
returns 8:13:26
